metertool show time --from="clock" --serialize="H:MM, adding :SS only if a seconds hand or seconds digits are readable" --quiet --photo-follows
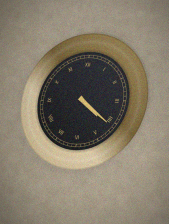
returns 4:21
